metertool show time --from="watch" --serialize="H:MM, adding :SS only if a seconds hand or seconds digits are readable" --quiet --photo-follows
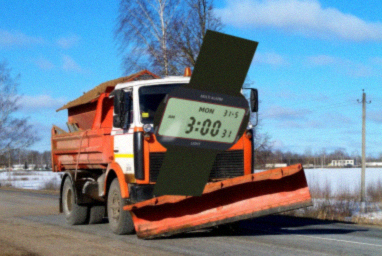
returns 3:00
